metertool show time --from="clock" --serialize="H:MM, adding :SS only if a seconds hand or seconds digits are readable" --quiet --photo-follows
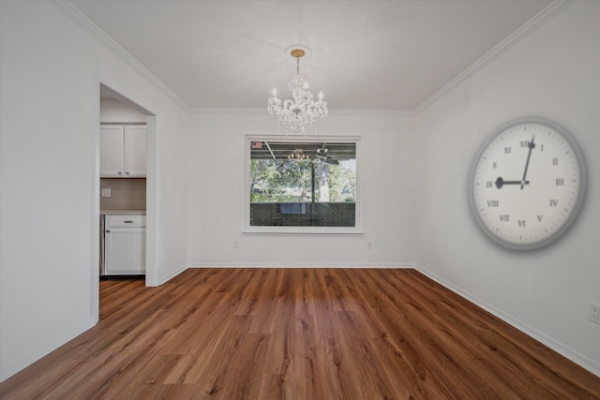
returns 9:02
